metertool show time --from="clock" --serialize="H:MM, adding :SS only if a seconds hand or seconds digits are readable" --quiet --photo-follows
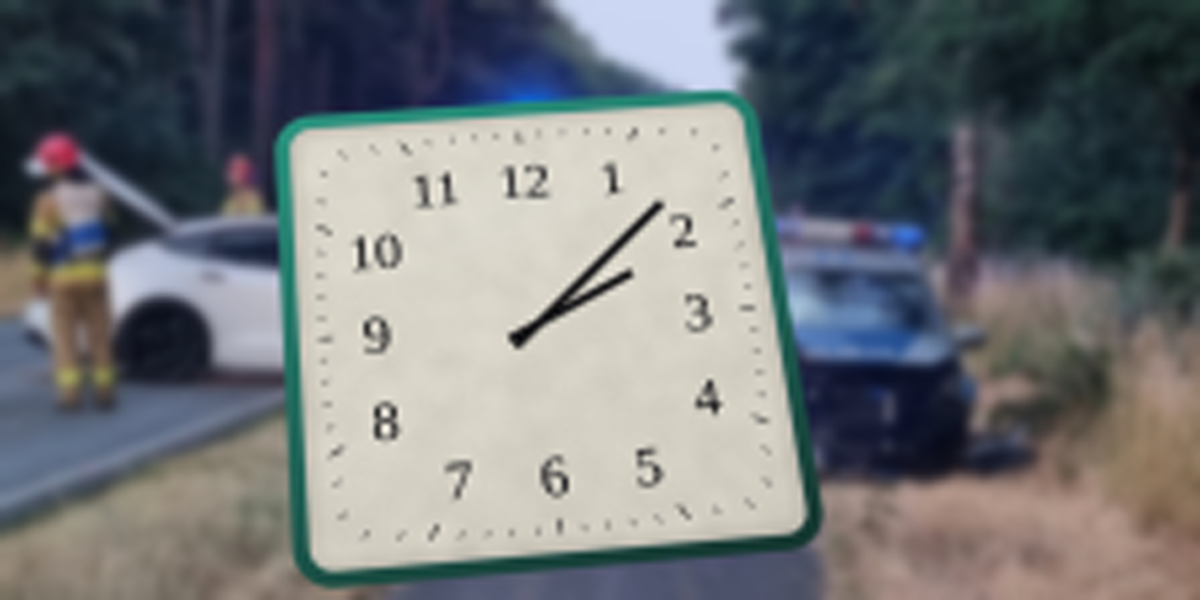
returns 2:08
